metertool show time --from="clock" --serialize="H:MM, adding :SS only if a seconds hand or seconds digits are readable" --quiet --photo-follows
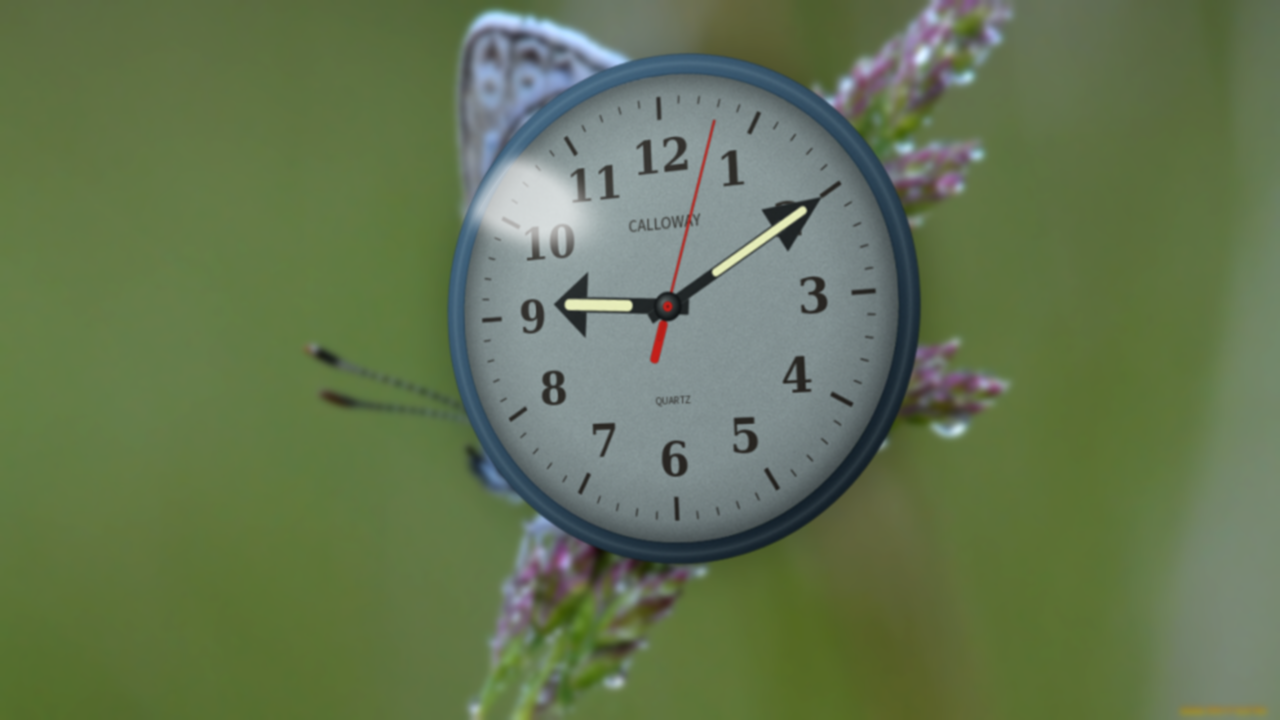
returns 9:10:03
